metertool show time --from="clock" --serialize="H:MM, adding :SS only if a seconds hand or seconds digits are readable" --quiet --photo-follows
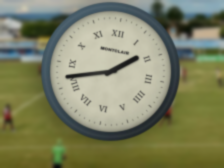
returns 1:42
